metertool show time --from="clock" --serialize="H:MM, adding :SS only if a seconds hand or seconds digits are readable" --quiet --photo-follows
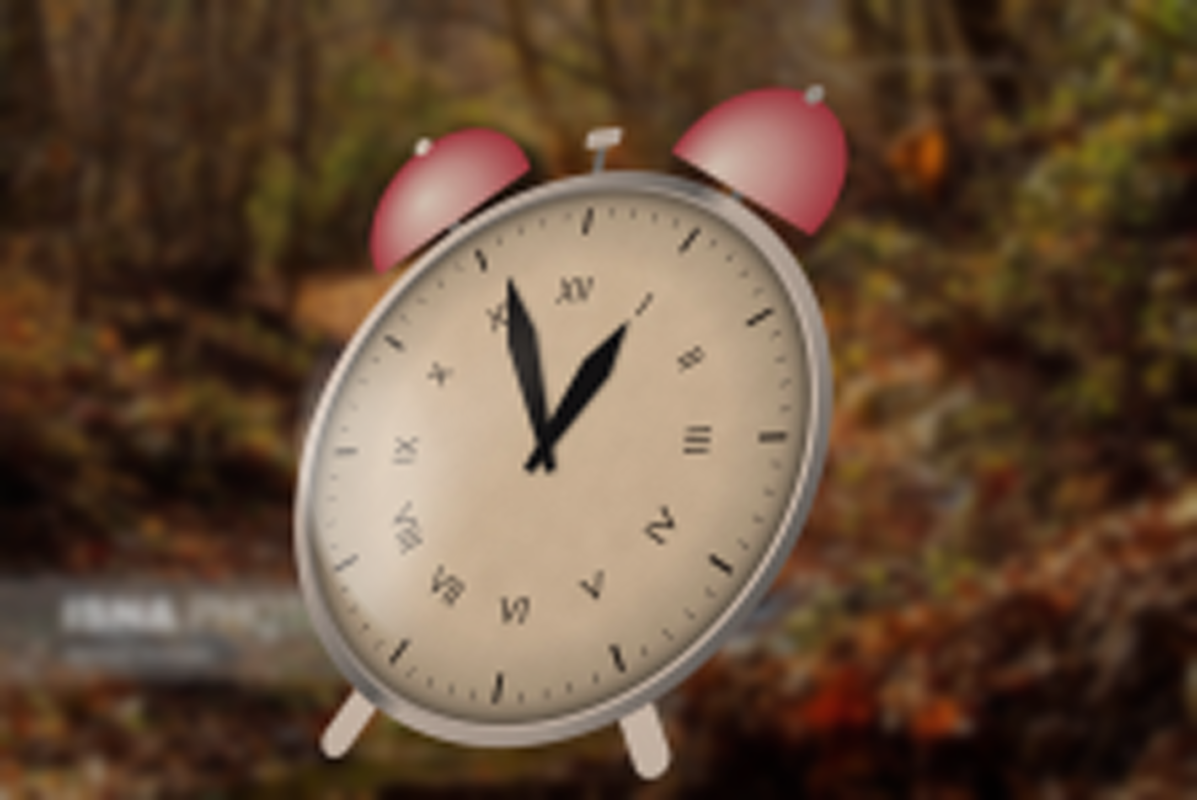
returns 12:56
